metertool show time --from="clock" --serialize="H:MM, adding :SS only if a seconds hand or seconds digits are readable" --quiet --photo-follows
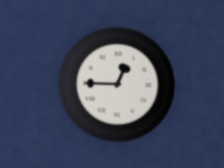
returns 12:45
